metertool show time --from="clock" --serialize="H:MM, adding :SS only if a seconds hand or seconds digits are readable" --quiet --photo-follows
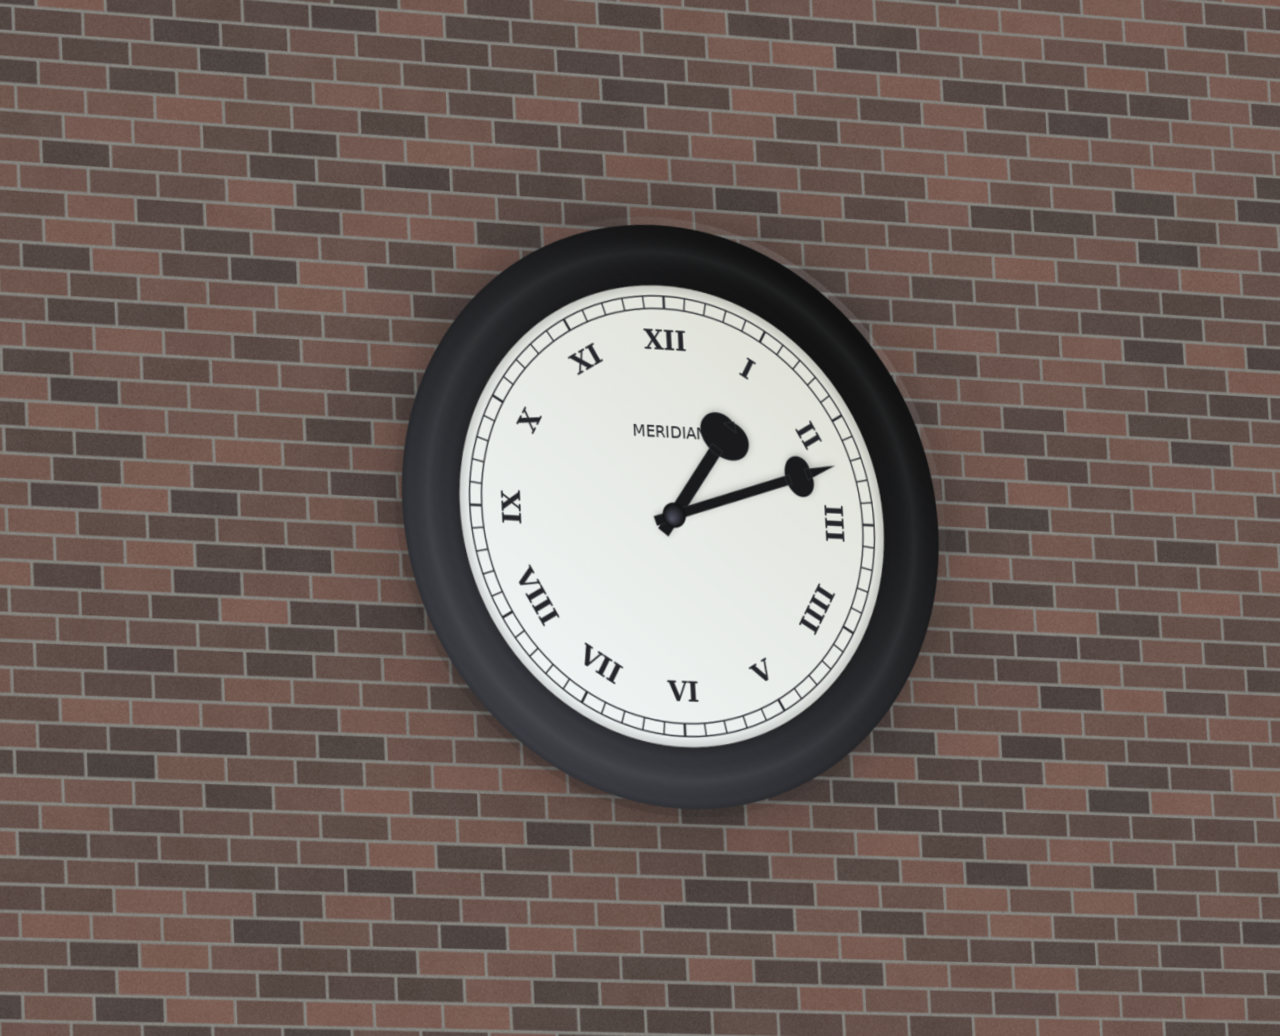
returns 1:12
